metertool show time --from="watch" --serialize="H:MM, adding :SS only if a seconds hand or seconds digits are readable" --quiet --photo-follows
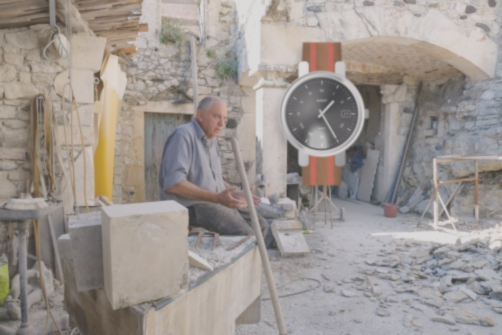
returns 1:25
